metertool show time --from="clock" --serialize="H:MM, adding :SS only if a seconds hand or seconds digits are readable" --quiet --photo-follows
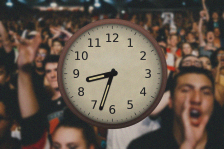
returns 8:33
